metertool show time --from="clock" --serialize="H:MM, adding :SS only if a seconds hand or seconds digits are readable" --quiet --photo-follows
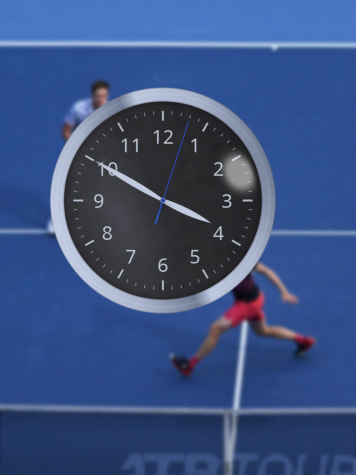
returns 3:50:03
